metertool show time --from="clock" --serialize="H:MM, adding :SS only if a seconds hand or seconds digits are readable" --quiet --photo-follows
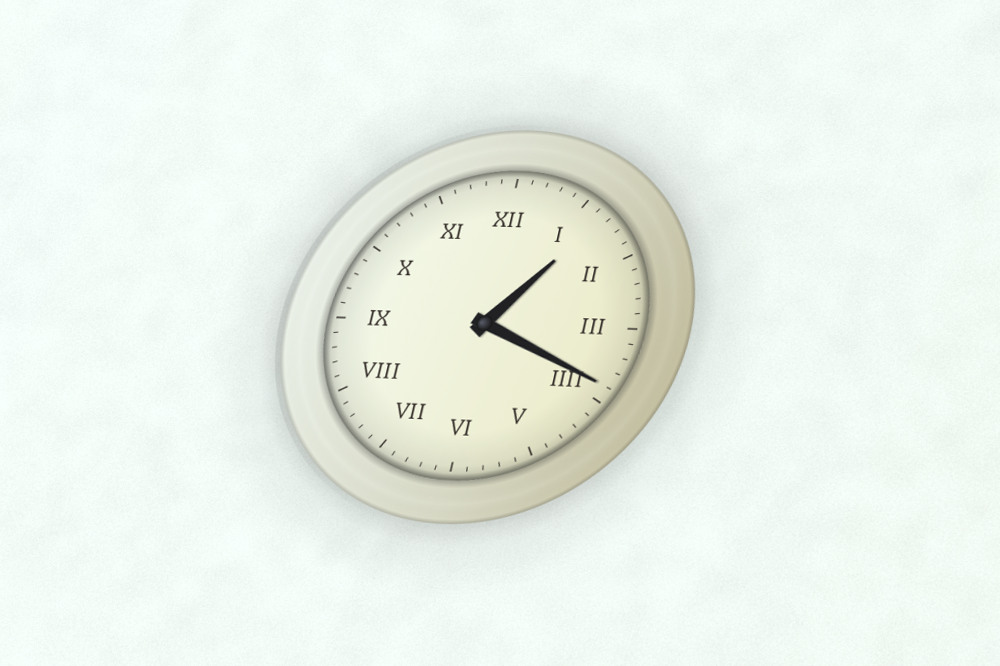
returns 1:19
